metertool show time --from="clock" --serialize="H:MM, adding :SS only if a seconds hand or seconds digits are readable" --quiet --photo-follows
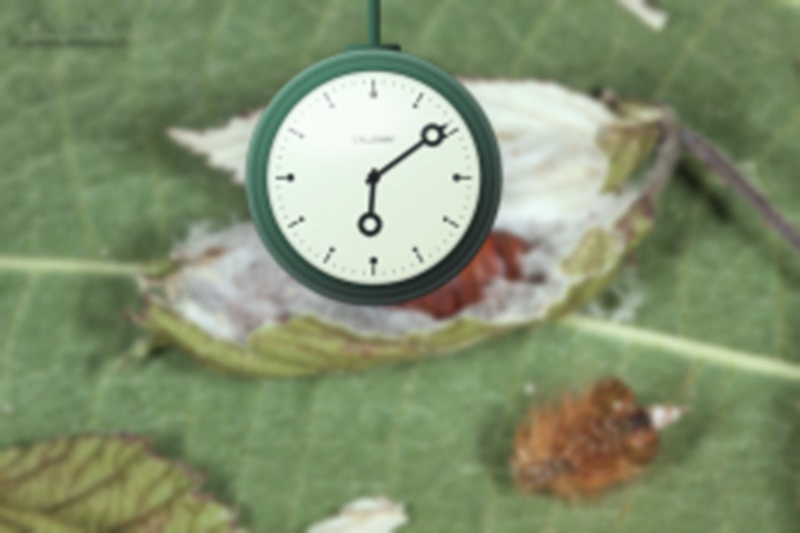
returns 6:09
